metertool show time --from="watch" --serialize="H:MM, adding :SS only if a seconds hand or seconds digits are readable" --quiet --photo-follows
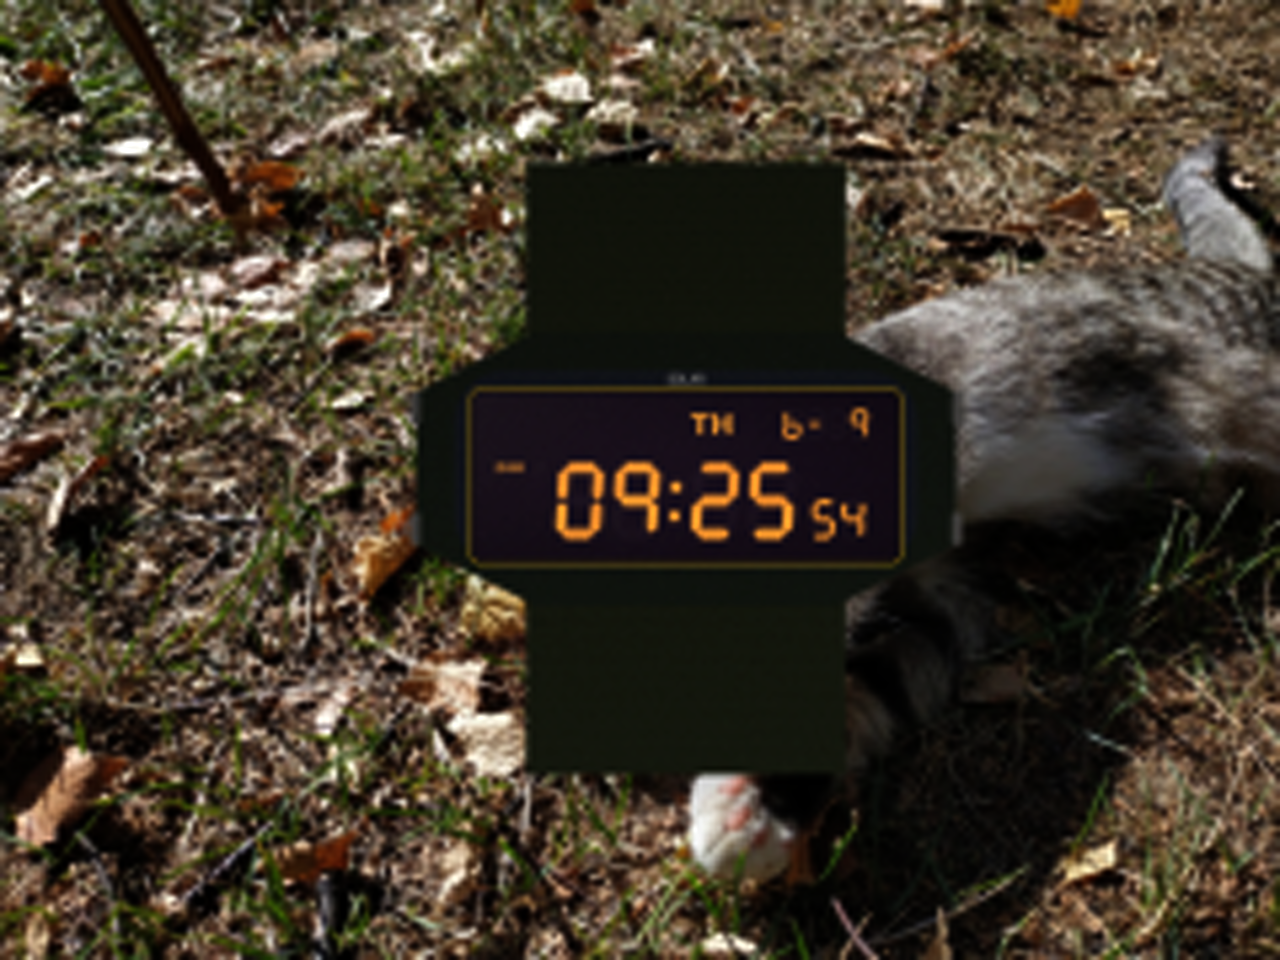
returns 9:25:54
